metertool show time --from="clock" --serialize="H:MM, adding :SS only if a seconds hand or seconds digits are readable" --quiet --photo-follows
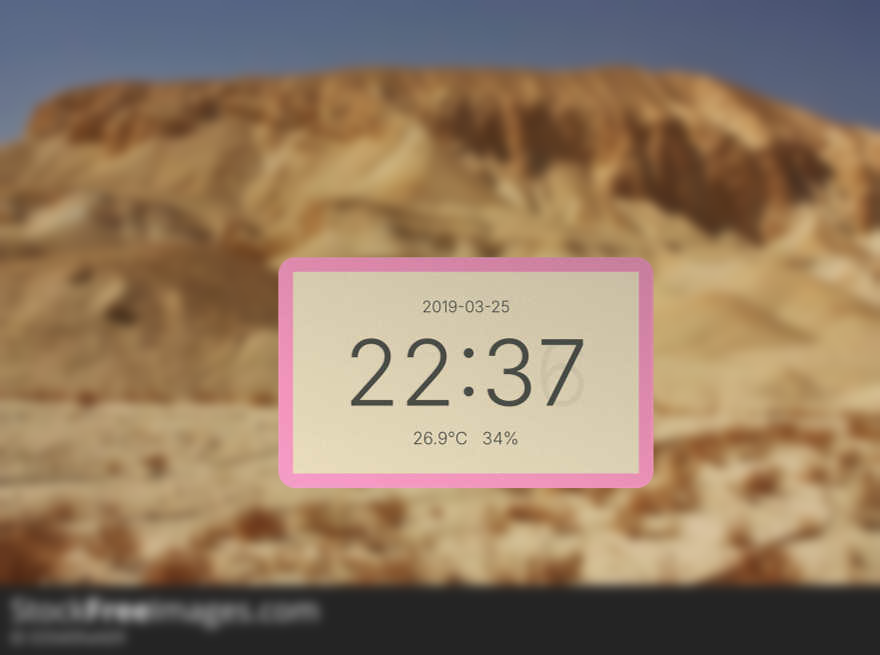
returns 22:37
